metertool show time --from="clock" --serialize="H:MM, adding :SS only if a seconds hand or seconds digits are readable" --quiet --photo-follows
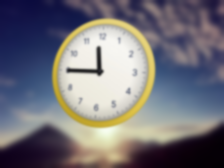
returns 11:45
